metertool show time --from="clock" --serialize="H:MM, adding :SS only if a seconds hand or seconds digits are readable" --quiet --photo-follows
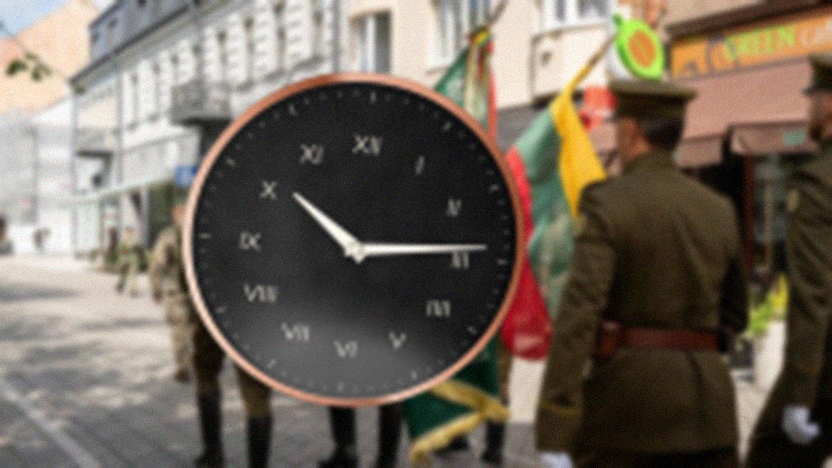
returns 10:14
